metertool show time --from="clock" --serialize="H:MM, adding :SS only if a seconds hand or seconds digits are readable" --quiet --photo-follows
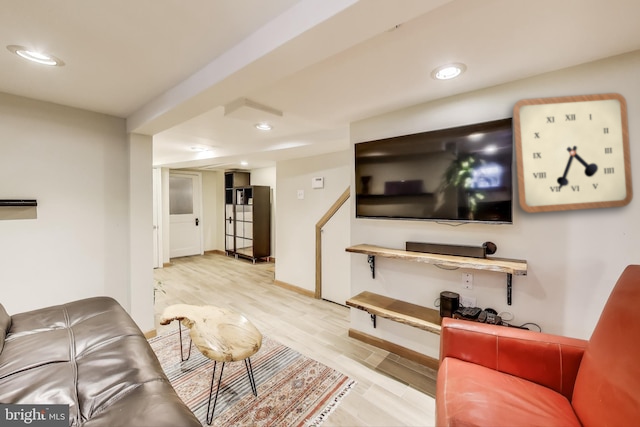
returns 4:34
